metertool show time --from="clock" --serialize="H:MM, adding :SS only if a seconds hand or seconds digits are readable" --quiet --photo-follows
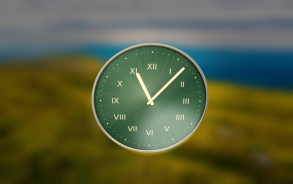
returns 11:07
